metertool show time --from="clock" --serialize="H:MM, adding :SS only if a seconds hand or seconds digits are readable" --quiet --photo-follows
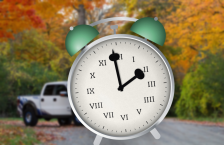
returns 1:59
